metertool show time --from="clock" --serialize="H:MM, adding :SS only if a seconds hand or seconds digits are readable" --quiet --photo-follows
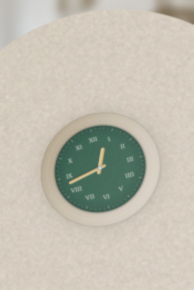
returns 12:43
